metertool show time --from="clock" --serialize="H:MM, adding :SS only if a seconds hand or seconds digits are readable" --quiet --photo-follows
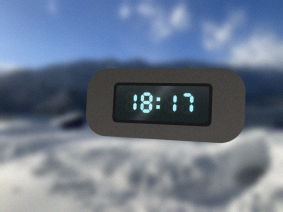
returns 18:17
